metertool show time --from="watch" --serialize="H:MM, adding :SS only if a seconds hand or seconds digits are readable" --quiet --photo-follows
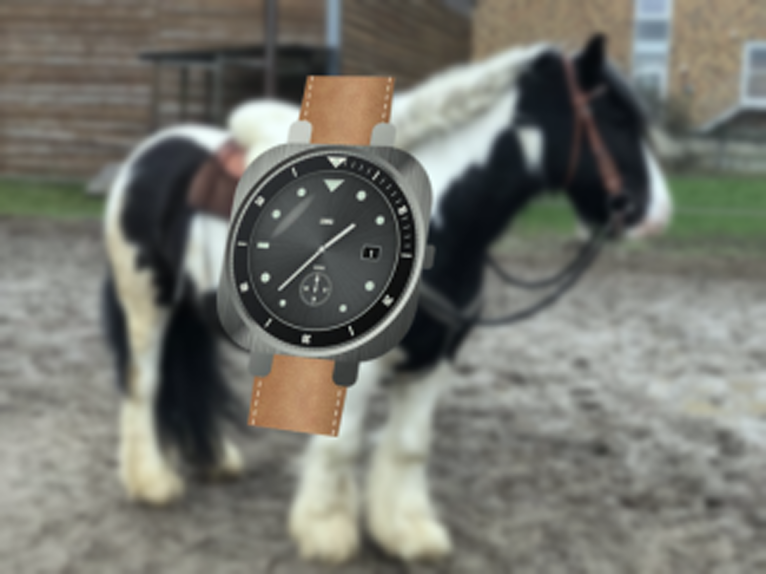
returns 1:37
